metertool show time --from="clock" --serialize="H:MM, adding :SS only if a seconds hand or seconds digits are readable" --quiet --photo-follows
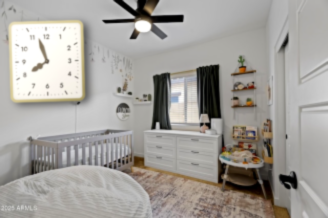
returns 7:57
